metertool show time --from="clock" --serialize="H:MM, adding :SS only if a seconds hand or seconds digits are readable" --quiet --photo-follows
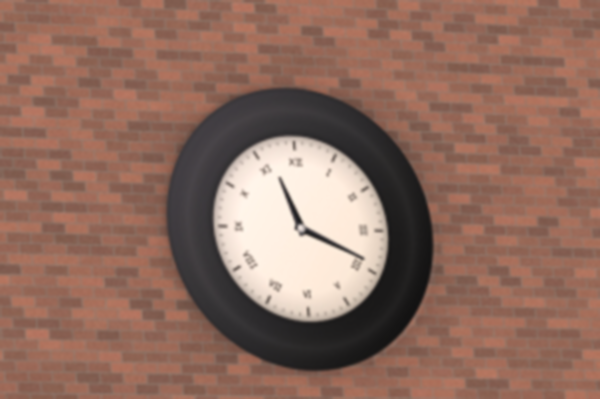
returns 11:19
